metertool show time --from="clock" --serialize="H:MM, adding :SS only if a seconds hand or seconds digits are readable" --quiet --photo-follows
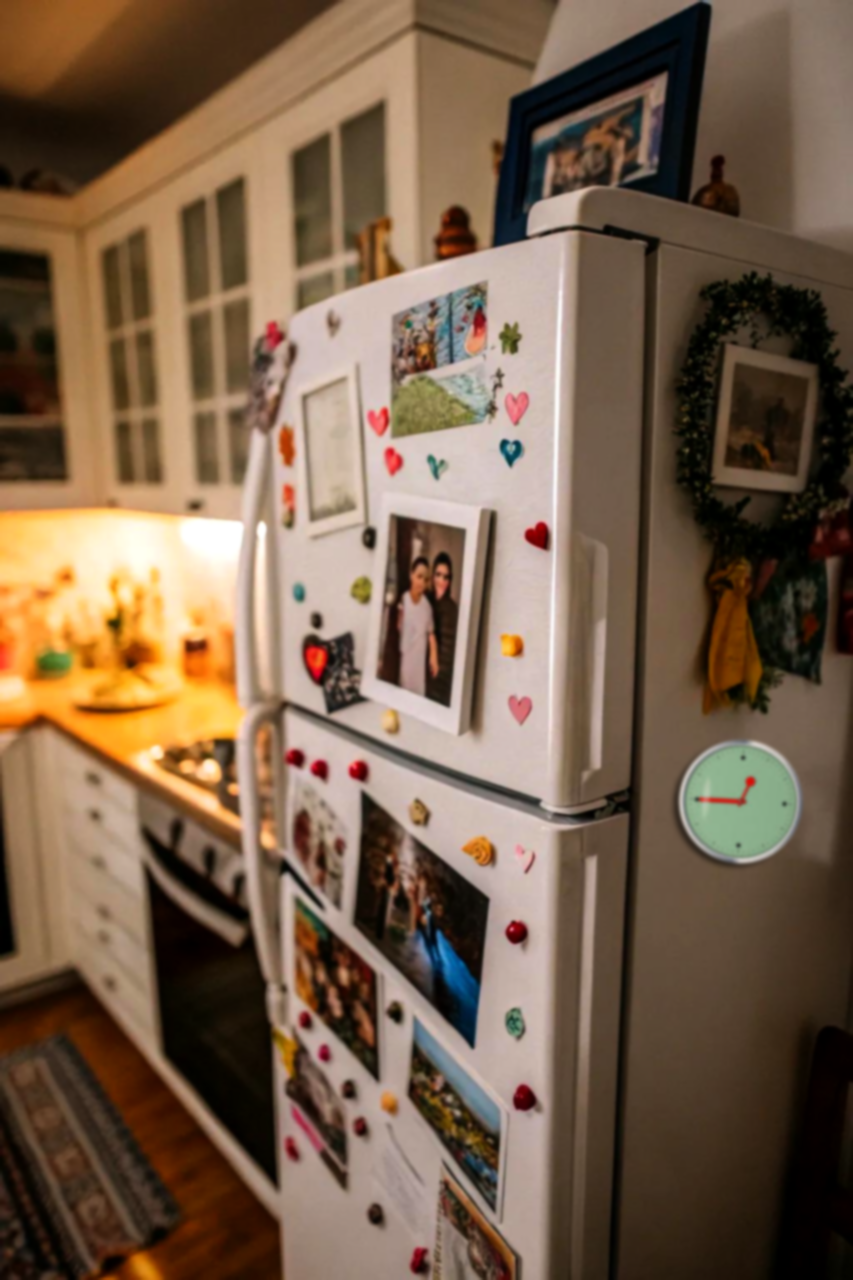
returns 12:45
